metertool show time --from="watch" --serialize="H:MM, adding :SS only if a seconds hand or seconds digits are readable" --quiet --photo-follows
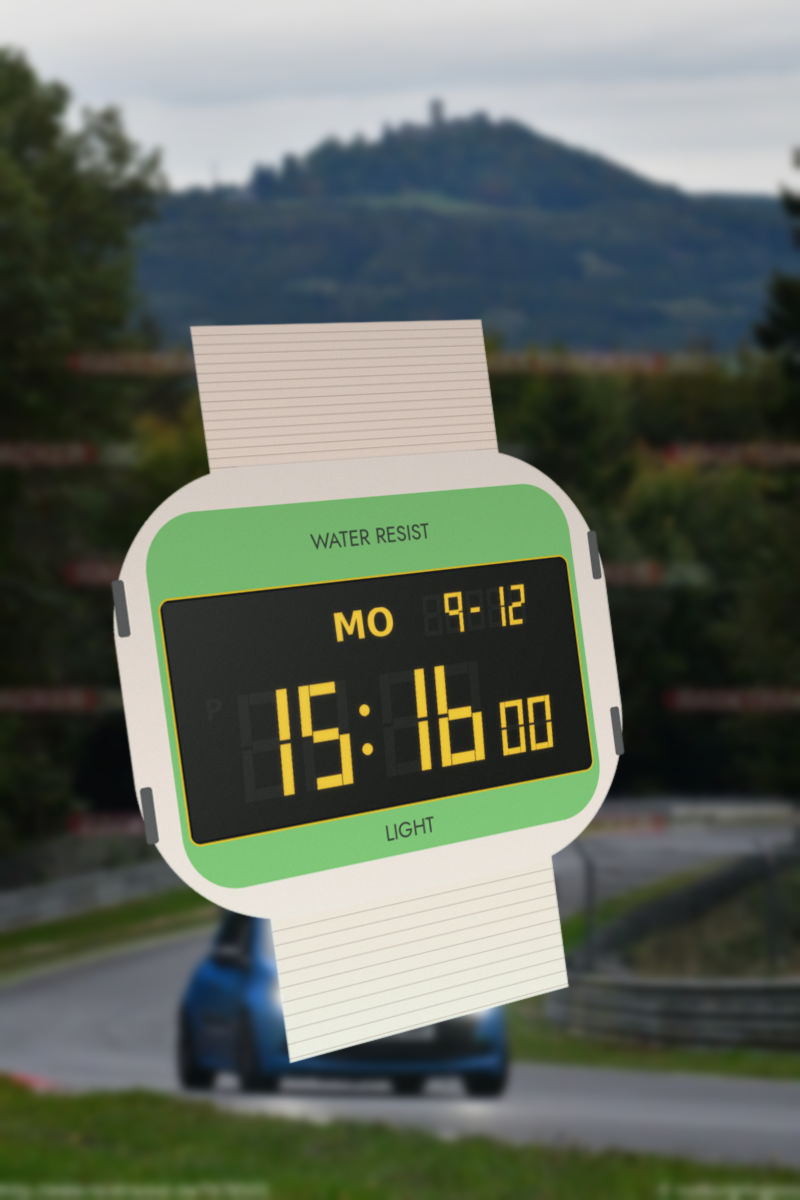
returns 15:16:00
